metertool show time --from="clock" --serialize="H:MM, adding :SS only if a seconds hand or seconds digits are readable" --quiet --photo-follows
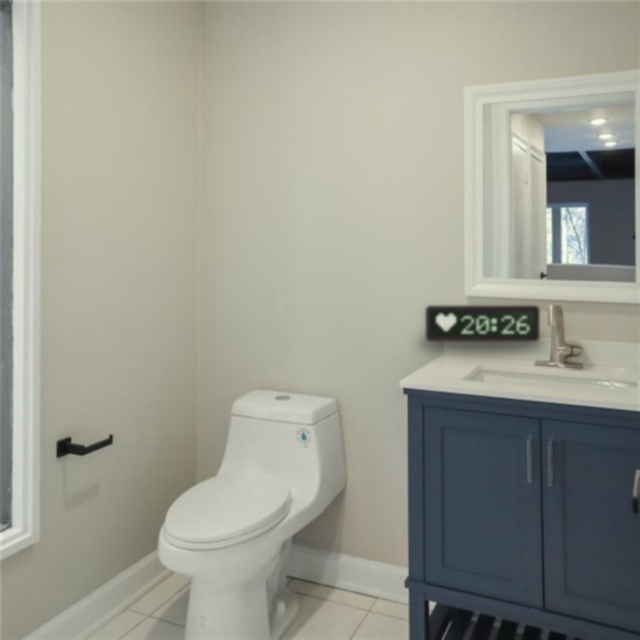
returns 20:26
